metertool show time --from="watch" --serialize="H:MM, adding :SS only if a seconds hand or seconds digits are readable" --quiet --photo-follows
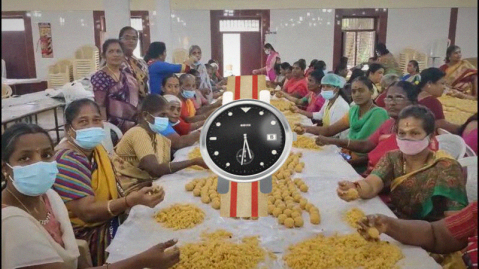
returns 5:31
